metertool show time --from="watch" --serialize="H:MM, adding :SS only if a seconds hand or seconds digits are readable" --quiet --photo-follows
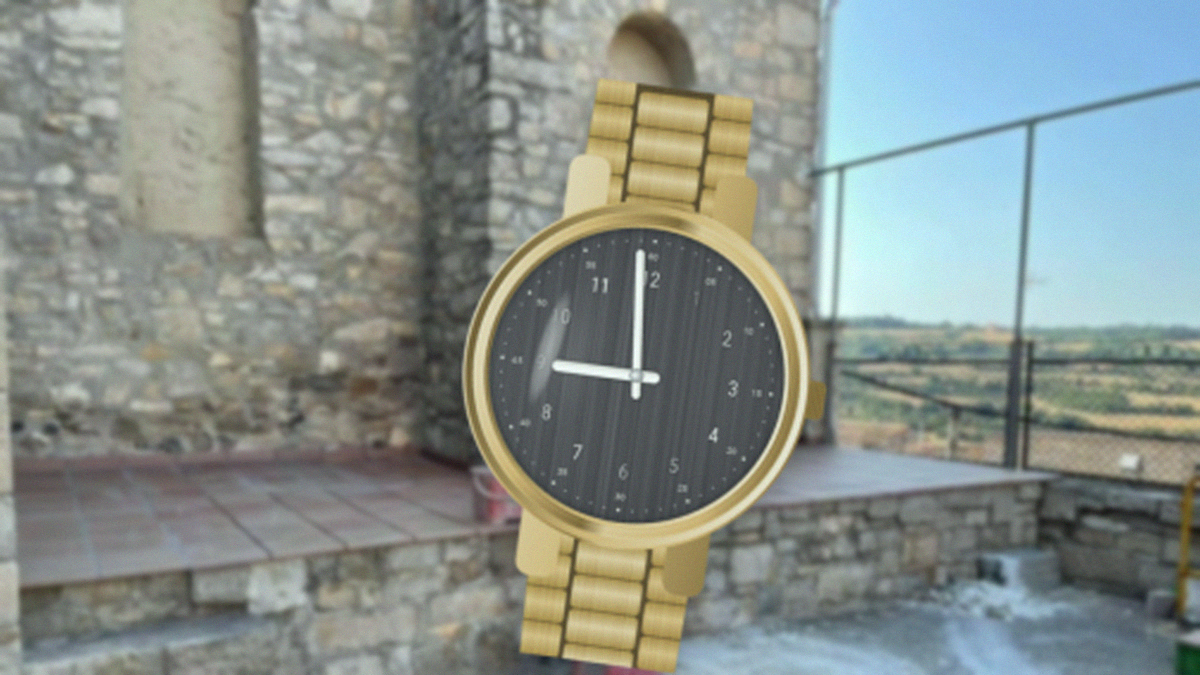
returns 8:59
